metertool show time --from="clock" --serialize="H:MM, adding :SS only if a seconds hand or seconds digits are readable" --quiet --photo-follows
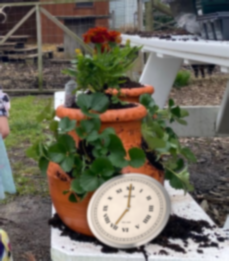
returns 7:00
